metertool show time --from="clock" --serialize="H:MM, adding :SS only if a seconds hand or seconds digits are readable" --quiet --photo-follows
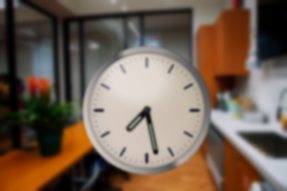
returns 7:28
